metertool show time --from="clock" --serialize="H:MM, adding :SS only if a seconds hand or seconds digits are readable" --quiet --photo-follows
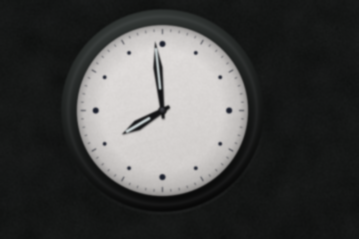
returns 7:59
